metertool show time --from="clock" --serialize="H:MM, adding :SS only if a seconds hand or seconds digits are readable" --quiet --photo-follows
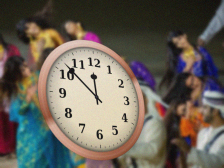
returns 11:52
